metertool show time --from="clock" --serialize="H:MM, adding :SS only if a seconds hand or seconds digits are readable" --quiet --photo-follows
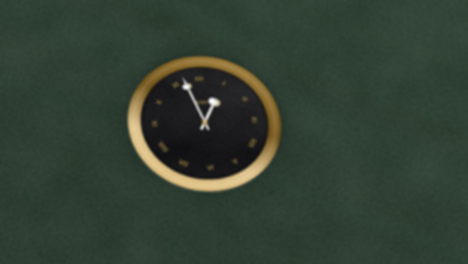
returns 12:57
